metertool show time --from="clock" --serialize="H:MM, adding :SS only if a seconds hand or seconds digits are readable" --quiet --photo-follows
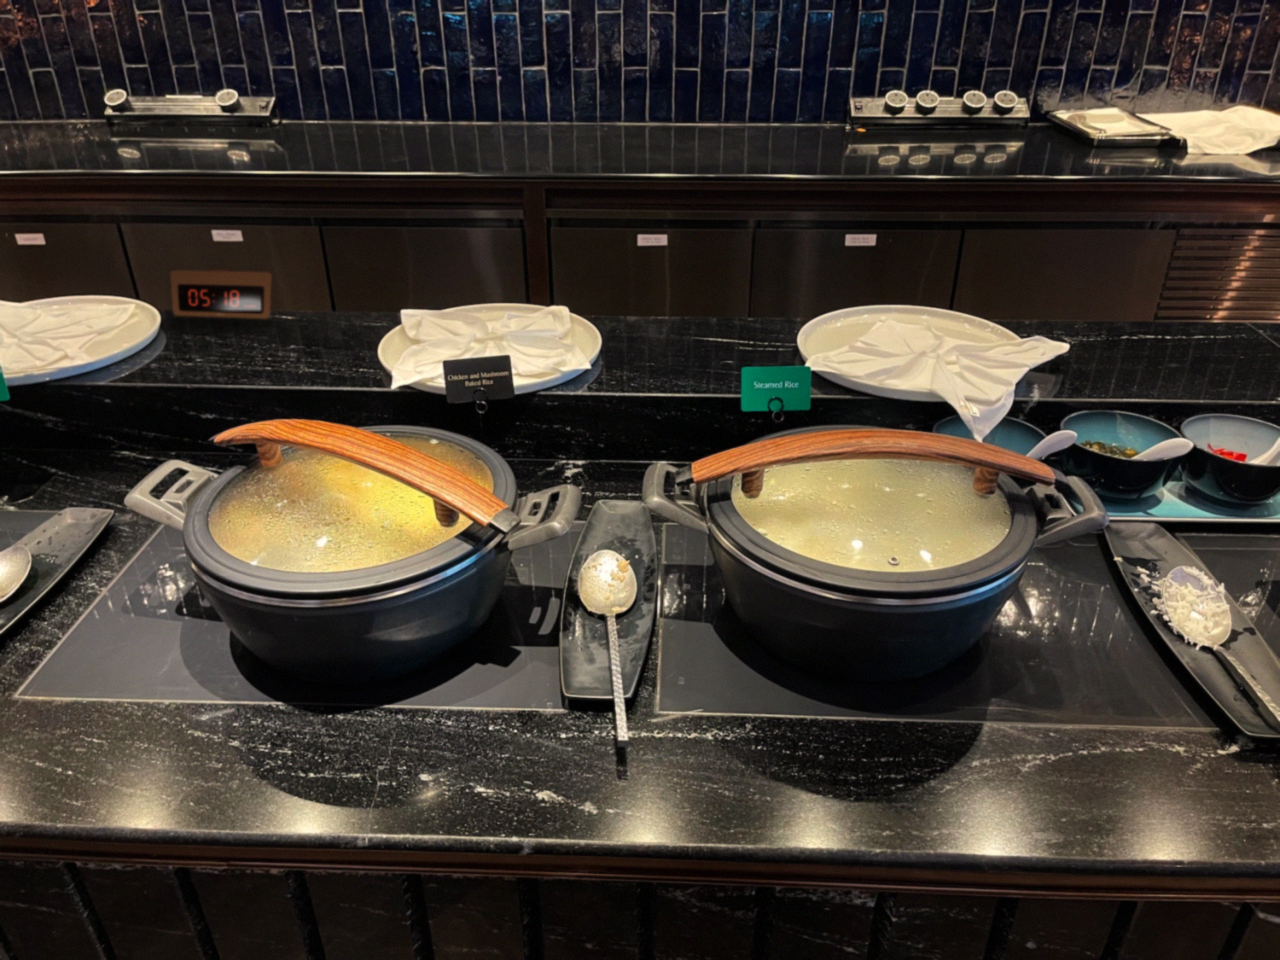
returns 5:18
